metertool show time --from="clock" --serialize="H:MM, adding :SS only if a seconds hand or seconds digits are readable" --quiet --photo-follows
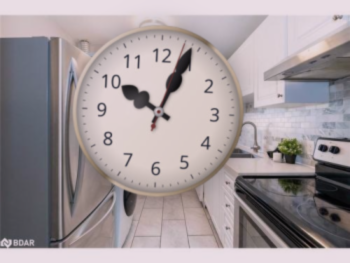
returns 10:04:03
